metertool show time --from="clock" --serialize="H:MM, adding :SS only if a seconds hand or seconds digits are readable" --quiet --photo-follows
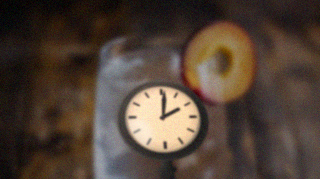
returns 2:01
